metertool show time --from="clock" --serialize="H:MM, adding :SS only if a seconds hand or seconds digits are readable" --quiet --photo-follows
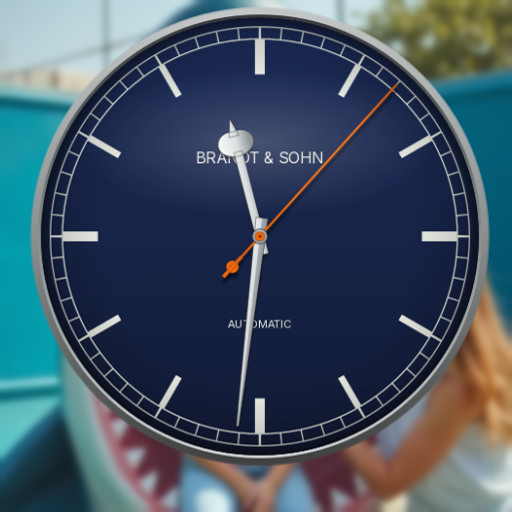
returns 11:31:07
